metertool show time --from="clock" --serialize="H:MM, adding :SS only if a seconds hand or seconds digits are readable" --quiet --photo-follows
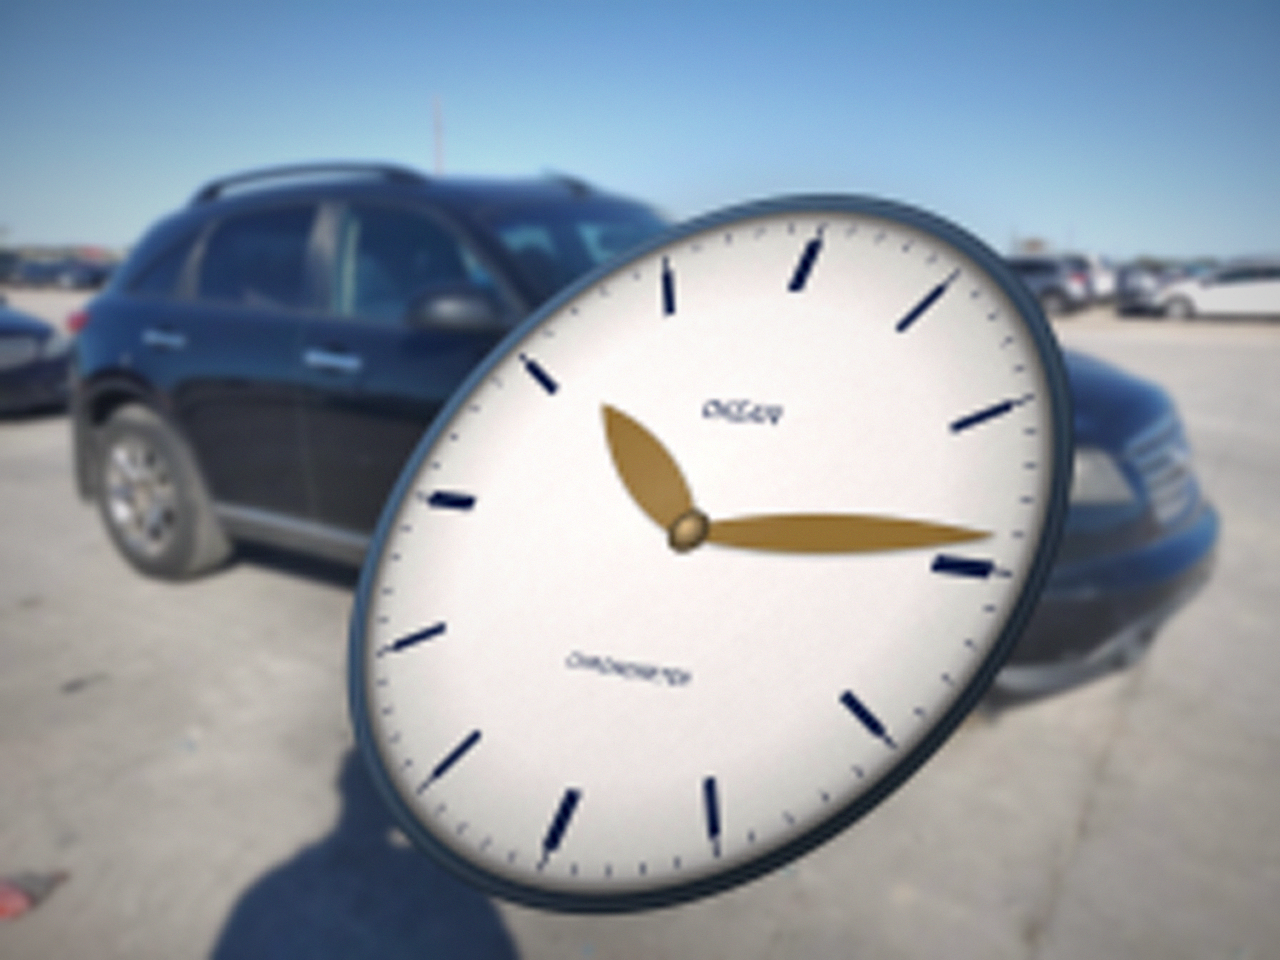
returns 10:14
